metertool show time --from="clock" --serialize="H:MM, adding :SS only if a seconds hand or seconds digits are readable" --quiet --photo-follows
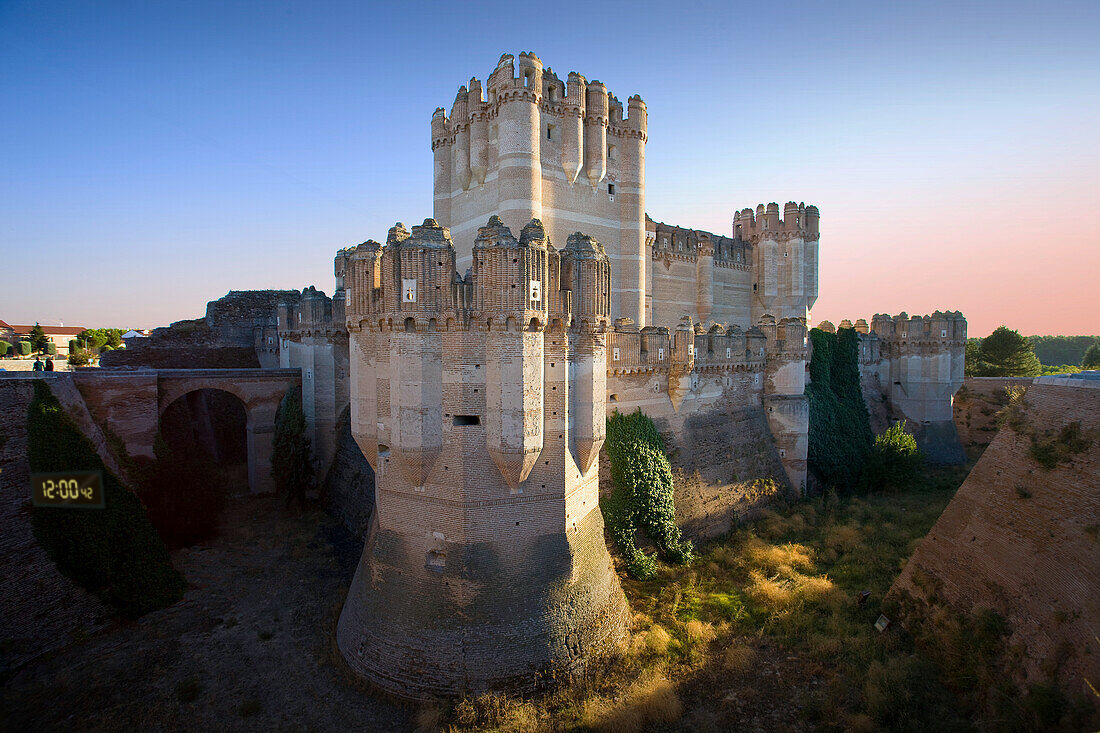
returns 12:00
